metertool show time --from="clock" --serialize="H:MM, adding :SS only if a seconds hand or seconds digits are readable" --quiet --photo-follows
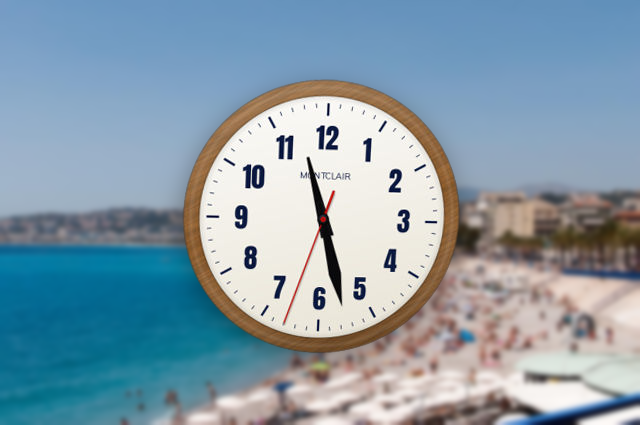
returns 11:27:33
